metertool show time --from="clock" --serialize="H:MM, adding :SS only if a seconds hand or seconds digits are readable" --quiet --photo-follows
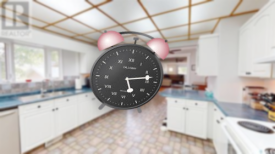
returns 5:13
